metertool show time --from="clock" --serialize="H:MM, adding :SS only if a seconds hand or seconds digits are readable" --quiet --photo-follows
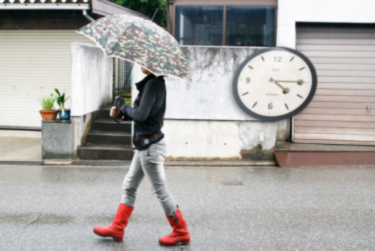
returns 4:15
